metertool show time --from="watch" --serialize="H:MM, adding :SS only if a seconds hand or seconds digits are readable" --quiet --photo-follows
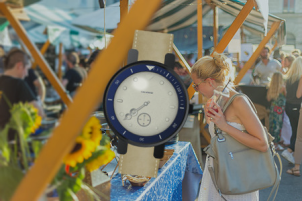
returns 7:38
